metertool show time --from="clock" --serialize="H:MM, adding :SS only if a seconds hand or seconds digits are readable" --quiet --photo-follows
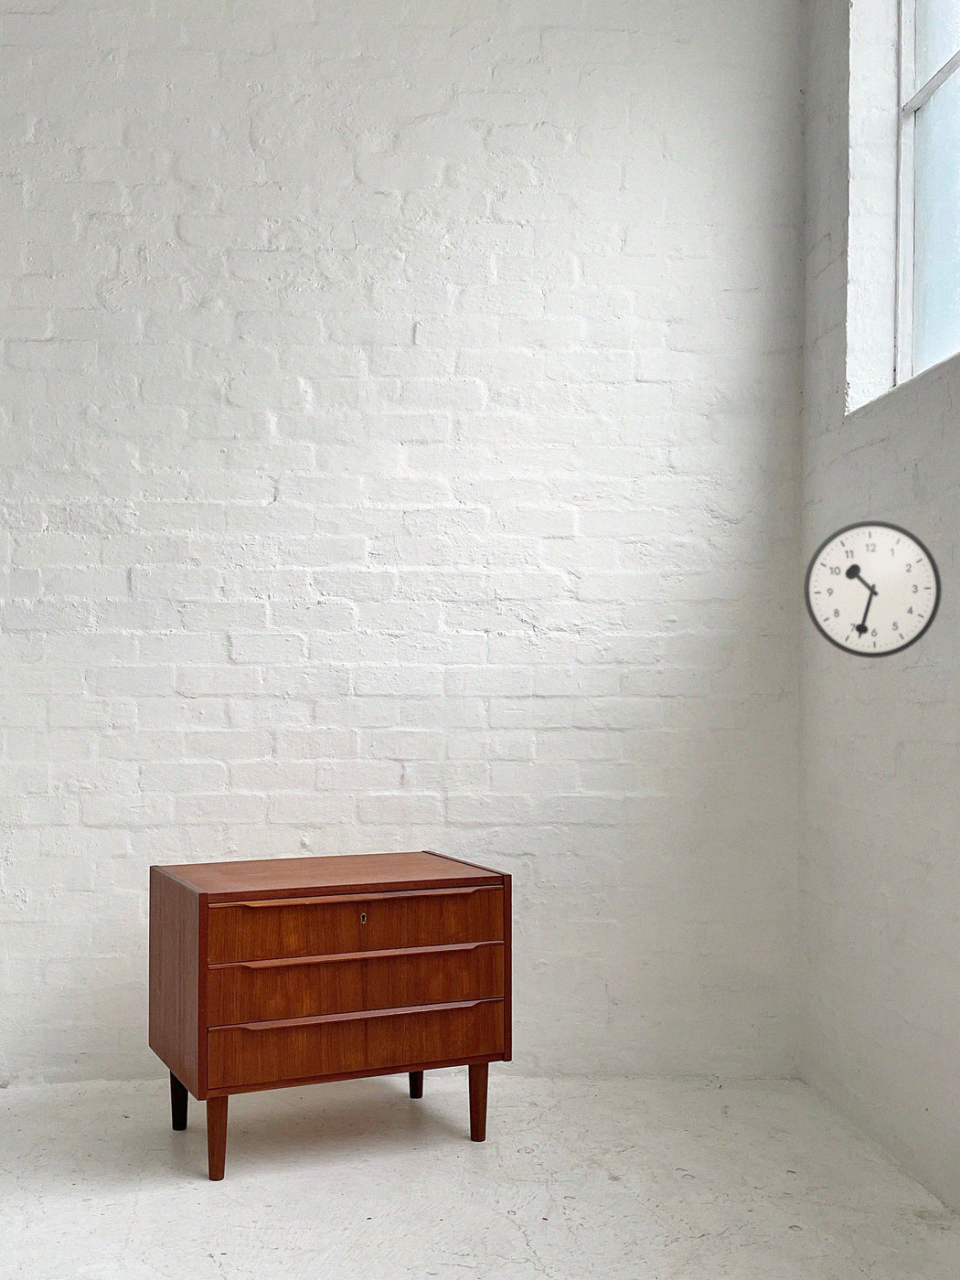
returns 10:33
